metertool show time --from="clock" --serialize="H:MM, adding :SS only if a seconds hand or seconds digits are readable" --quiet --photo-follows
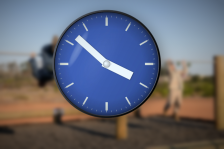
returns 3:52
